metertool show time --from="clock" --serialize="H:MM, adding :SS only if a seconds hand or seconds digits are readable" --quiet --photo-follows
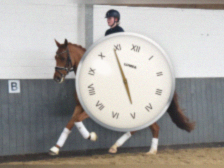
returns 4:54
